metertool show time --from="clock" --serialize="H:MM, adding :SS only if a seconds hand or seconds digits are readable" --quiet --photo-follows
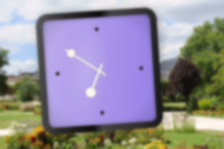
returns 6:51
